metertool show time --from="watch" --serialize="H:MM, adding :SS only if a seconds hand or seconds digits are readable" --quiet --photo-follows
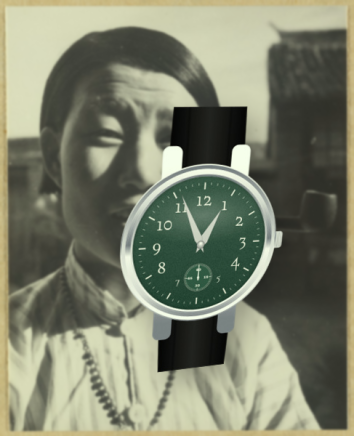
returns 12:56
